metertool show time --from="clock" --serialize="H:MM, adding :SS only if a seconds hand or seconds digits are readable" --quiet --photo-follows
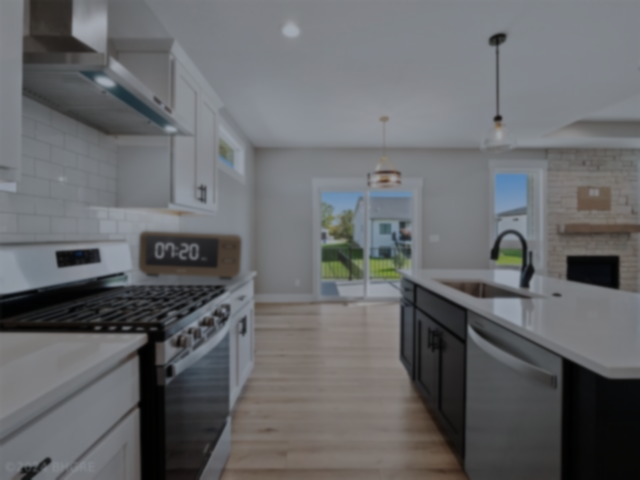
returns 7:20
